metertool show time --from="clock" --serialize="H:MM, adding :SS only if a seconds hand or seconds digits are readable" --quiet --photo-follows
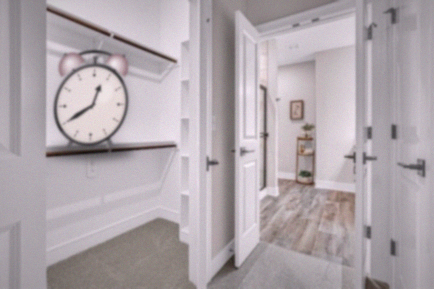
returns 12:40
